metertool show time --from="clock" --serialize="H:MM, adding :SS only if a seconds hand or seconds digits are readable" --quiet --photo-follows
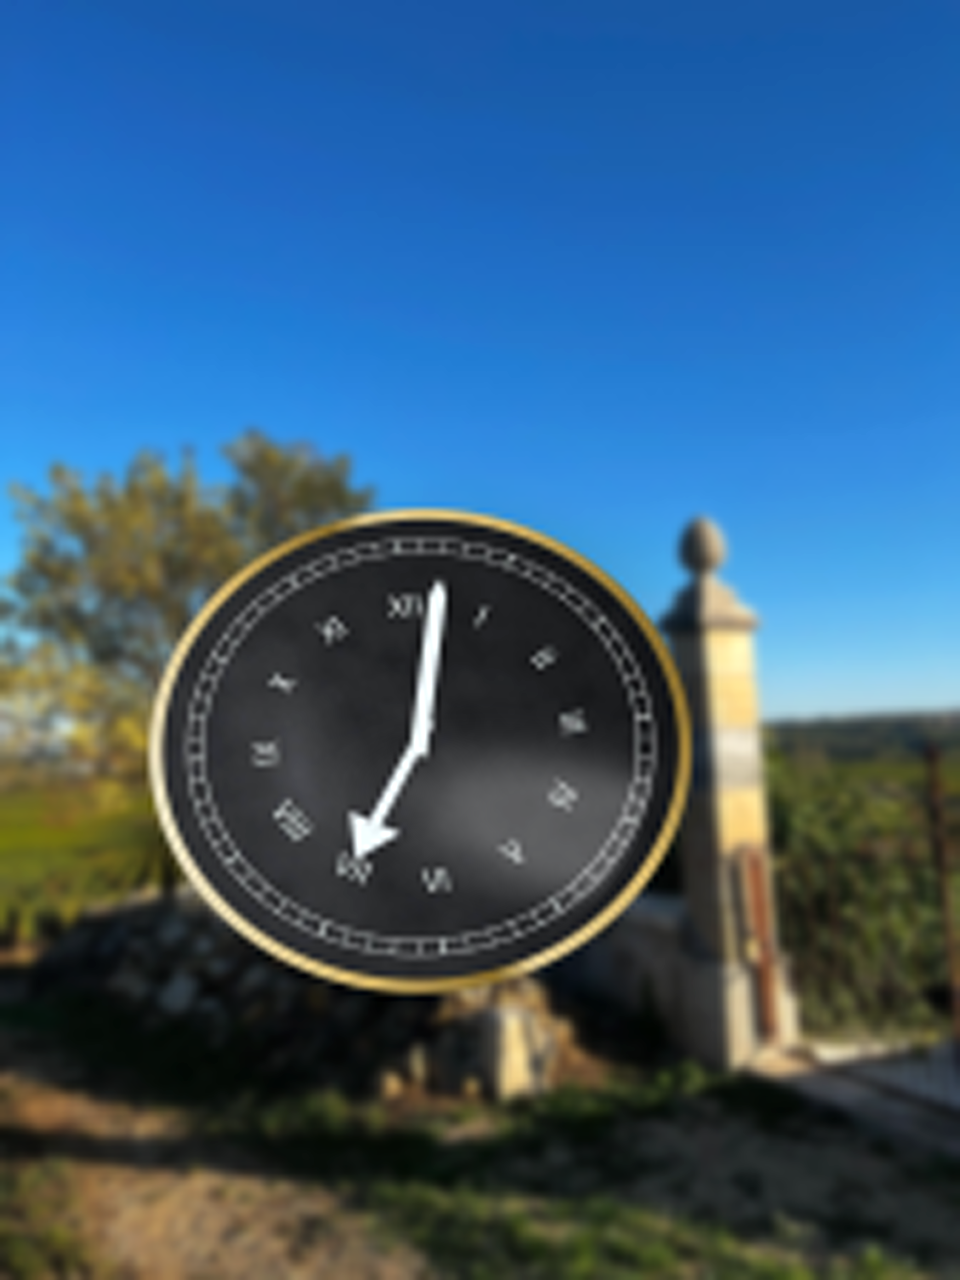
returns 7:02
